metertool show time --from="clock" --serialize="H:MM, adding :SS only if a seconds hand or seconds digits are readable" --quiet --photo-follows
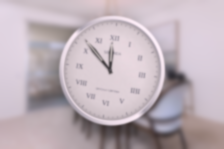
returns 11:52
